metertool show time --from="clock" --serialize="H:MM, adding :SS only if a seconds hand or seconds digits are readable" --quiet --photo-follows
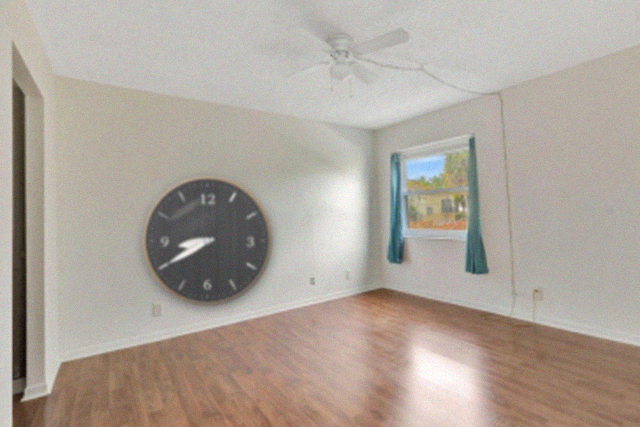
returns 8:40
